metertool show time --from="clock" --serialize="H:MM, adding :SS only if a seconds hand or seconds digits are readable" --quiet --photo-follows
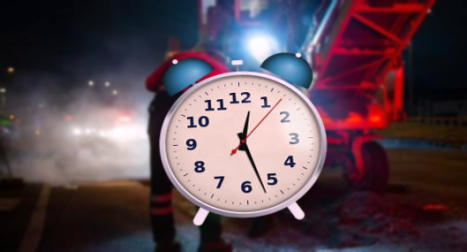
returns 12:27:07
